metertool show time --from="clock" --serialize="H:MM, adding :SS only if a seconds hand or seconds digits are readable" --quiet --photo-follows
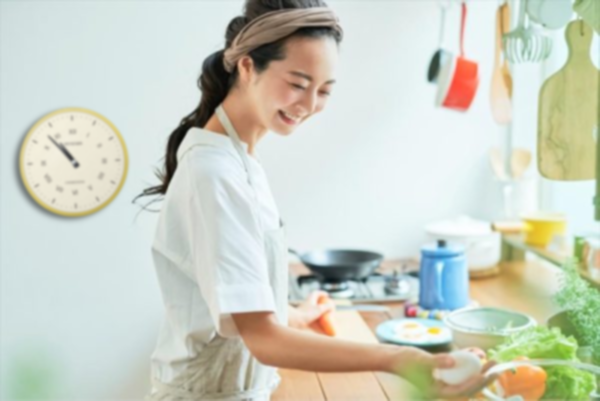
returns 10:53
